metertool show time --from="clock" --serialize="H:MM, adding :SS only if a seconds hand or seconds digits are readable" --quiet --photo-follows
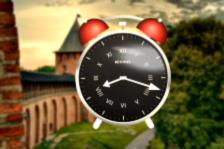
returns 8:18
